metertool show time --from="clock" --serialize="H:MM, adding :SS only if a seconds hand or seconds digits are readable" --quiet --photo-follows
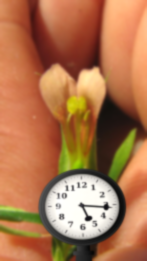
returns 5:16
